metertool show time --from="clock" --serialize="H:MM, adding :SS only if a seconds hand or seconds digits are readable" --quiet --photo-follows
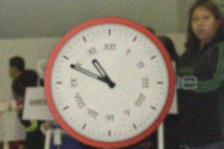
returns 10:49
